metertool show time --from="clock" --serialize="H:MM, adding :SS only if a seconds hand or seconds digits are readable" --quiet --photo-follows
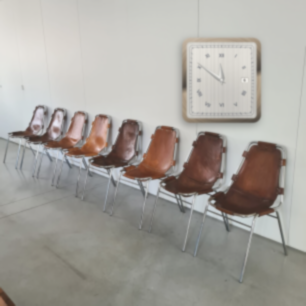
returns 11:51
